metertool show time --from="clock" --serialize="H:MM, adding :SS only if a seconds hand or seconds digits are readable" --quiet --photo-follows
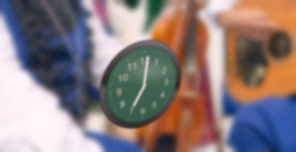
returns 7:01
